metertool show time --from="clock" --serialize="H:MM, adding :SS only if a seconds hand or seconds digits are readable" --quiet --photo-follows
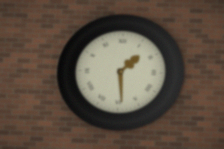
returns 1:29
